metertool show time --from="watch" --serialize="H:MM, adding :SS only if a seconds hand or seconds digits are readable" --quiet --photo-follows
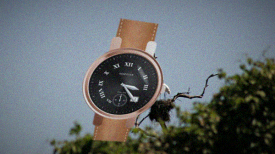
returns 3:23
